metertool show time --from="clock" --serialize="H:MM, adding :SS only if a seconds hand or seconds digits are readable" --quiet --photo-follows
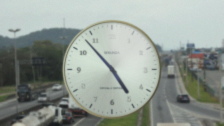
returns 4:53
